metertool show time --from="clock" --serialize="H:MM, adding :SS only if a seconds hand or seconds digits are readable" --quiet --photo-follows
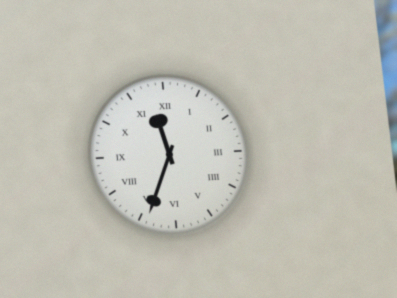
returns 11:34
